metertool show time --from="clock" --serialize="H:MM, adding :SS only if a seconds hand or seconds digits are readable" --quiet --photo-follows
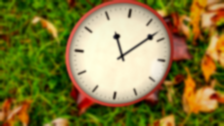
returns 11:08
